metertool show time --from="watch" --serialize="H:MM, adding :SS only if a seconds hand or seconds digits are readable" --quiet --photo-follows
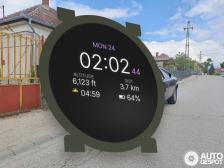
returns 2:02:44
